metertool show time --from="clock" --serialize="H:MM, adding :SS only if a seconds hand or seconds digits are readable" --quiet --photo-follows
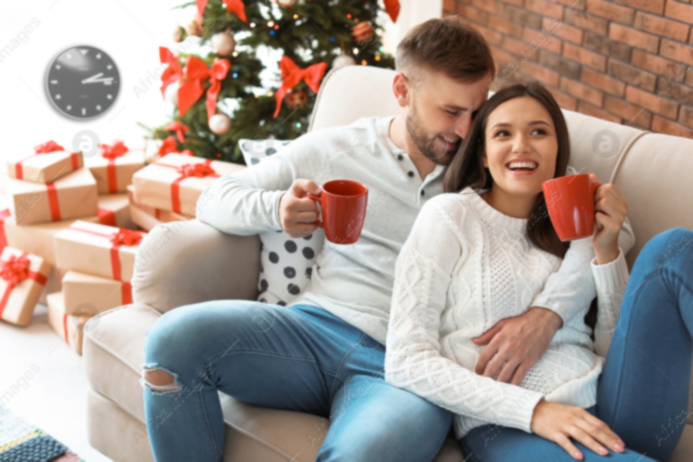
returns 2:14
